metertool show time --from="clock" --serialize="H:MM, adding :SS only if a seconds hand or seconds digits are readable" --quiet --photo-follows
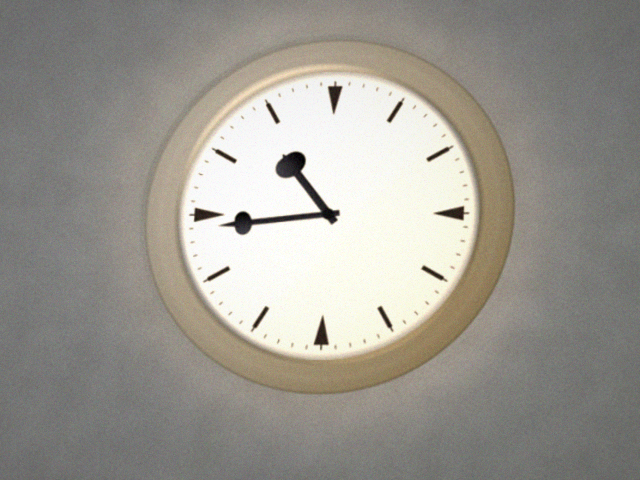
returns 10:44
